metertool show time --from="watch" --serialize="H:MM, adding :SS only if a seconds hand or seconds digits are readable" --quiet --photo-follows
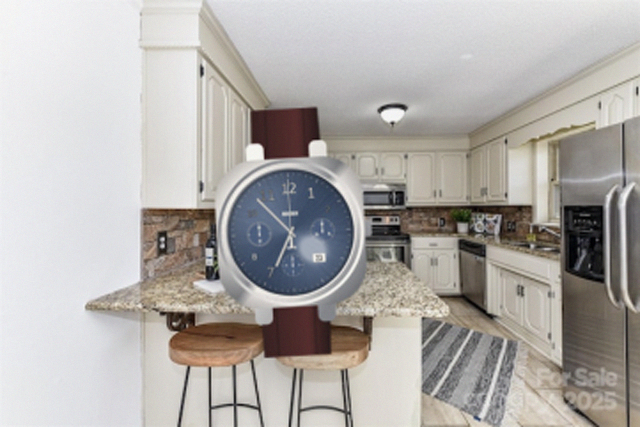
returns 6:53
